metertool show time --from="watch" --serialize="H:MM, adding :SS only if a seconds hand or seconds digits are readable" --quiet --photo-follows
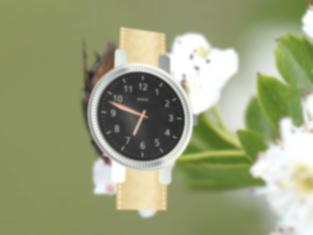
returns 6:48
